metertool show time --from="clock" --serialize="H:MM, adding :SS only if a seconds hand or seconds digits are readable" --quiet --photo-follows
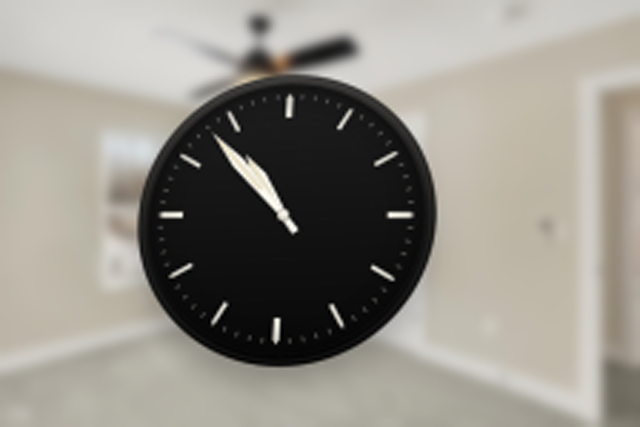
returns 10:53
